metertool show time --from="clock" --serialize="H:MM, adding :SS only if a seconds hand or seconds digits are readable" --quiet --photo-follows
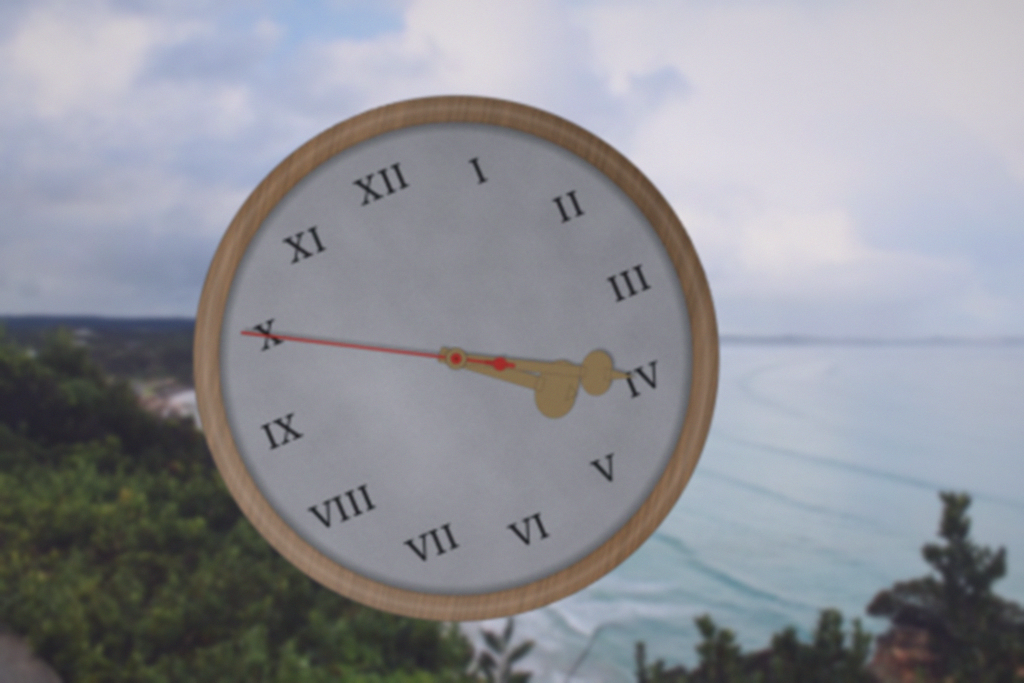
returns 4:19:50
